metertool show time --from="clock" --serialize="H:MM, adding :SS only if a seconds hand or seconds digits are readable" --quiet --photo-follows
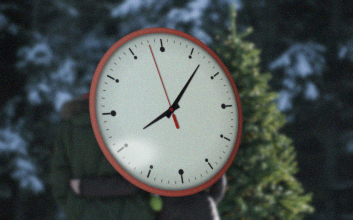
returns 8:06:58
